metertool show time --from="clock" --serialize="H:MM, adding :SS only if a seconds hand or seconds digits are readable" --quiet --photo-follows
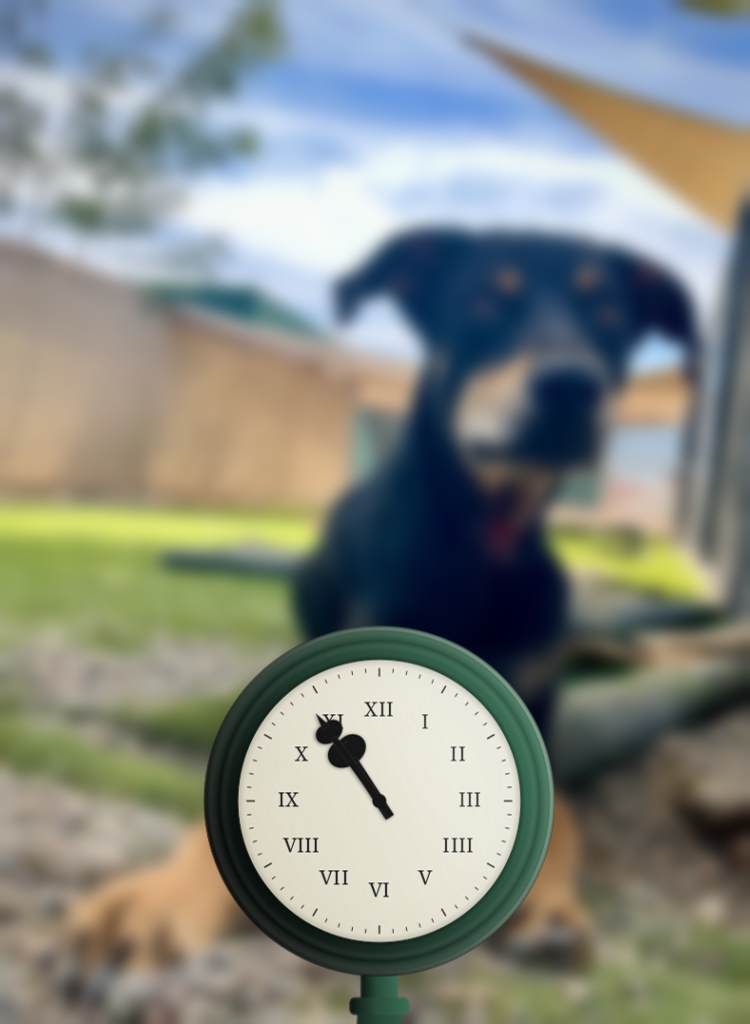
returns 10:54
